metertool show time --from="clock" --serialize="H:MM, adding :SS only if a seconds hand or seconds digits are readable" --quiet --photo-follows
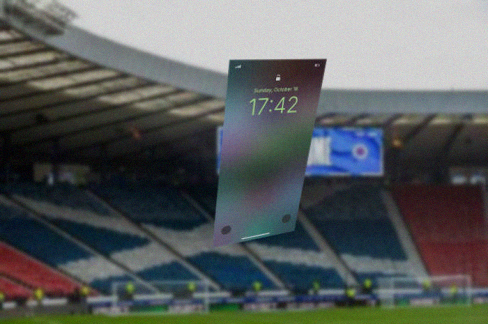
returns 17:42
